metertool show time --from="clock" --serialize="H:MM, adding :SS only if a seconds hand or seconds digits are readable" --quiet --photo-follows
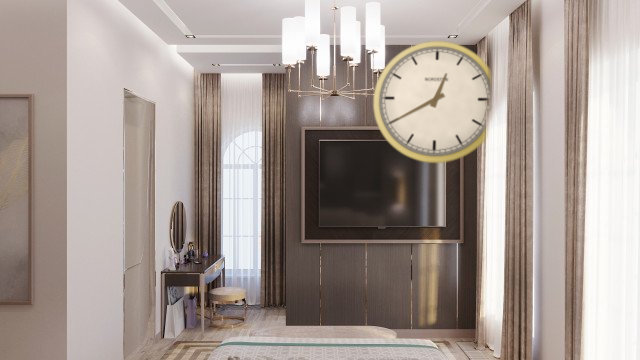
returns 12:40
